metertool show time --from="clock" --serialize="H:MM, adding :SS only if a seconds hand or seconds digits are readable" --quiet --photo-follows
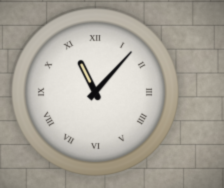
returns 11:07
